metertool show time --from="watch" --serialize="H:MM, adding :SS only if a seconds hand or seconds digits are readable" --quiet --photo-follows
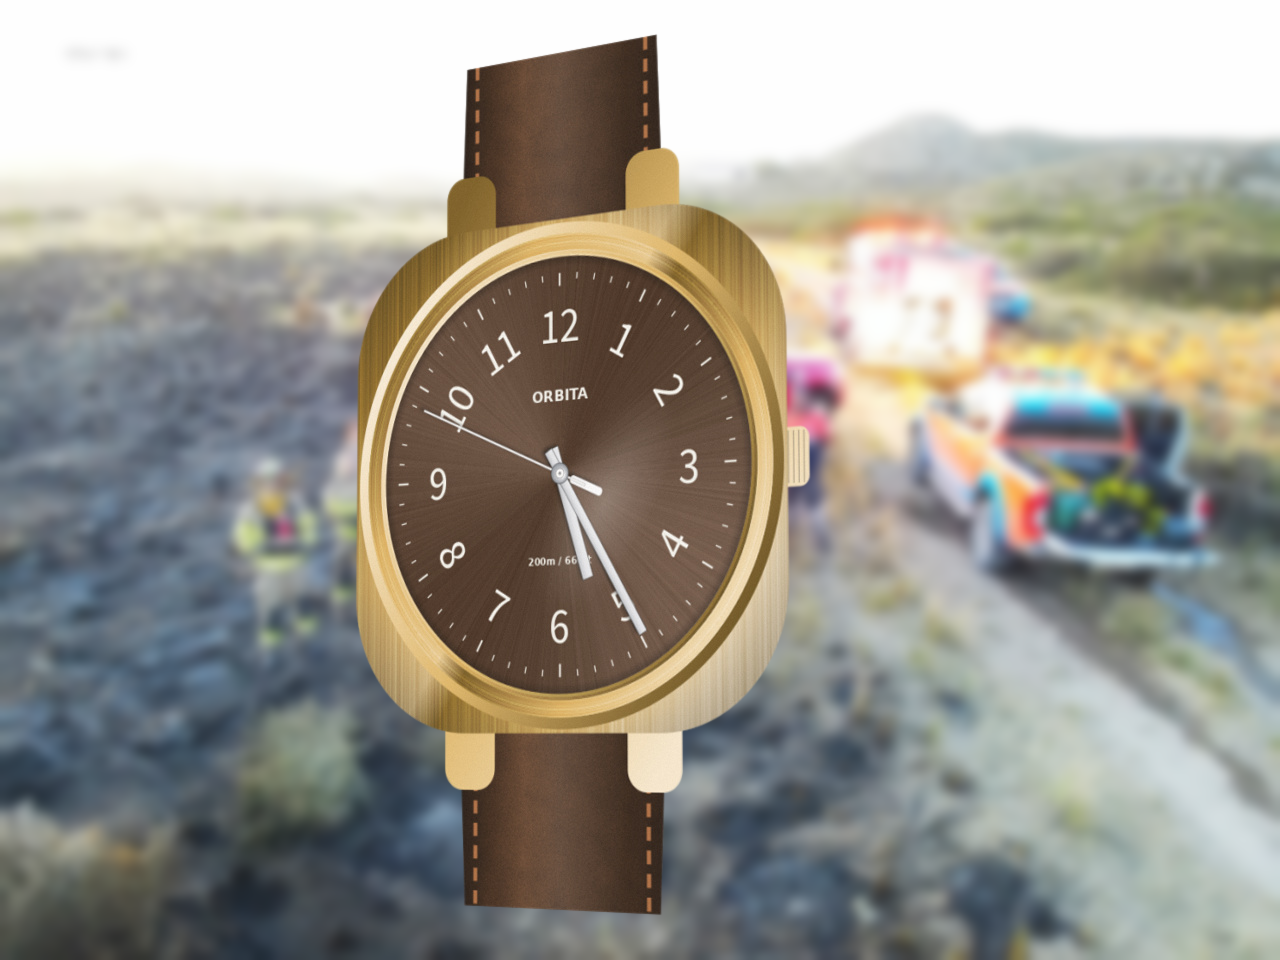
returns 5:24:49
